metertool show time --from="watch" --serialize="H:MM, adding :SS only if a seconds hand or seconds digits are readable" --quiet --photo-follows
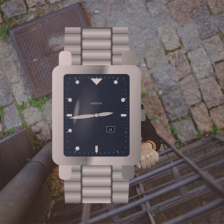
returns 2:44
